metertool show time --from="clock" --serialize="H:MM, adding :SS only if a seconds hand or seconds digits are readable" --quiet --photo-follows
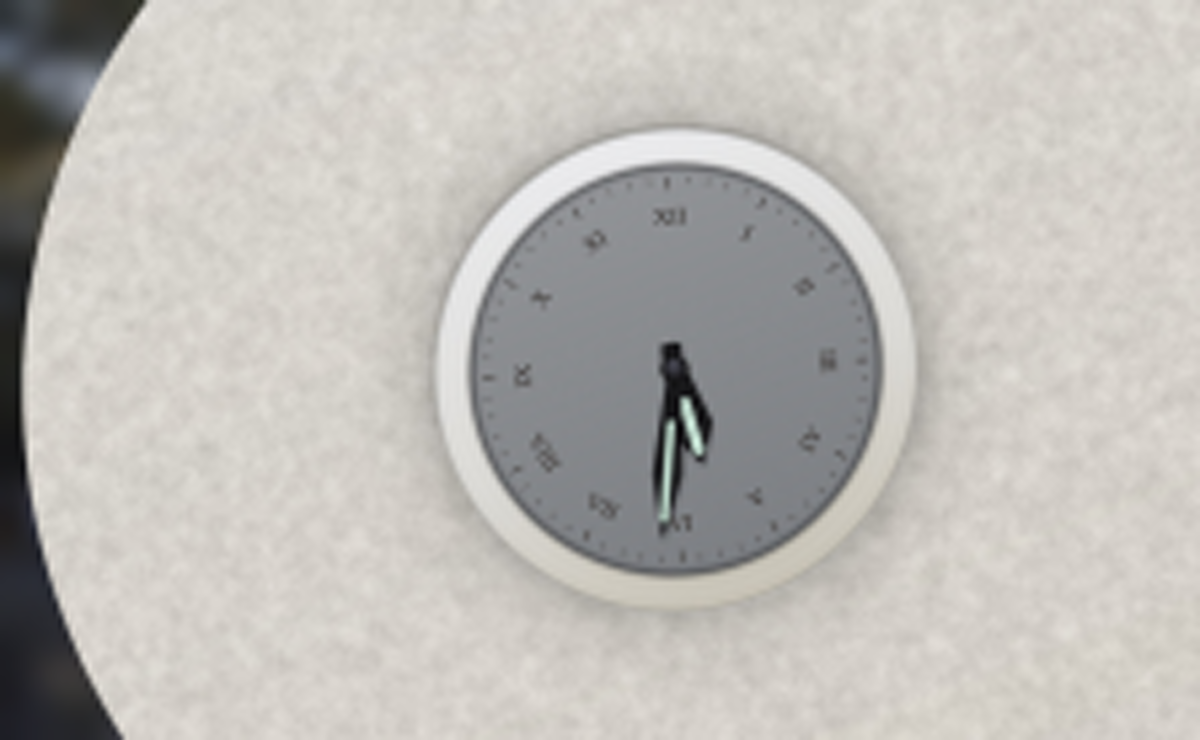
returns 5:31
